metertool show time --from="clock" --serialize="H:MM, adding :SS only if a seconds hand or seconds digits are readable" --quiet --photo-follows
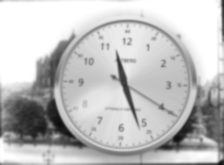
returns 11:26:20
